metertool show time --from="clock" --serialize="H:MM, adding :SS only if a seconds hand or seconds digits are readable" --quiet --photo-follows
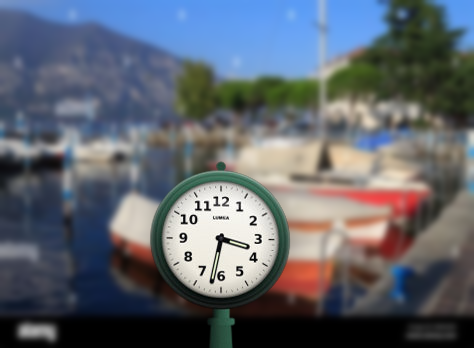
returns 3:32
